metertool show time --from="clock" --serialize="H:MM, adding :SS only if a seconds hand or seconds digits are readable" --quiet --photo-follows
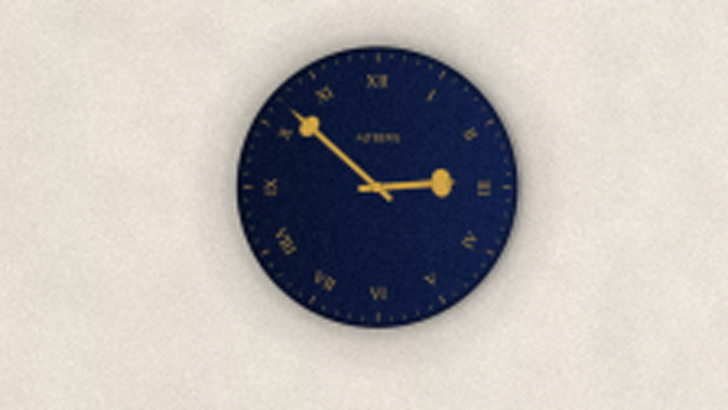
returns 2:52
